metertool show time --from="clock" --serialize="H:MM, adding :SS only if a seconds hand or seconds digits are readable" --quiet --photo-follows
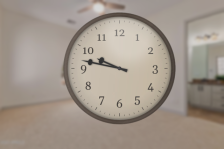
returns 9:47
